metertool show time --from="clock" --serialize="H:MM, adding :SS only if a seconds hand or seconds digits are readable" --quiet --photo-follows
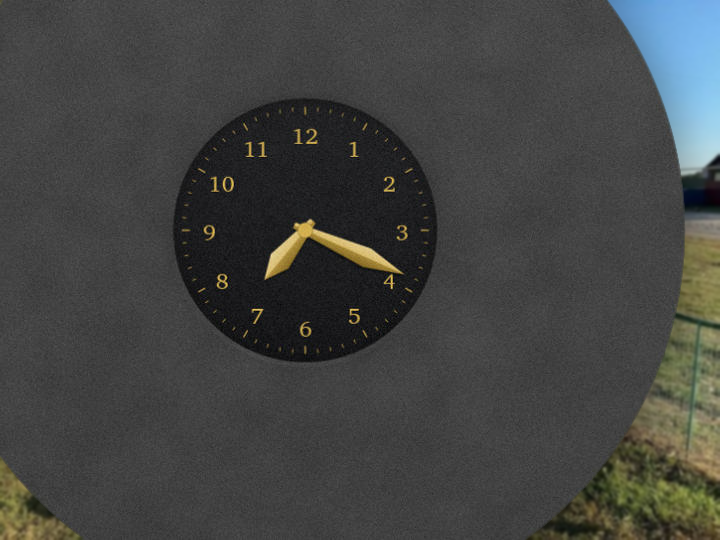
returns 7:19
